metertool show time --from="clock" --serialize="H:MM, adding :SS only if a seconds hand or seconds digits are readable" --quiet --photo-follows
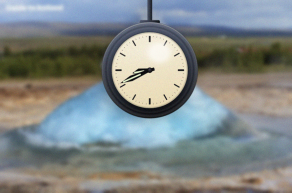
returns 8:41
